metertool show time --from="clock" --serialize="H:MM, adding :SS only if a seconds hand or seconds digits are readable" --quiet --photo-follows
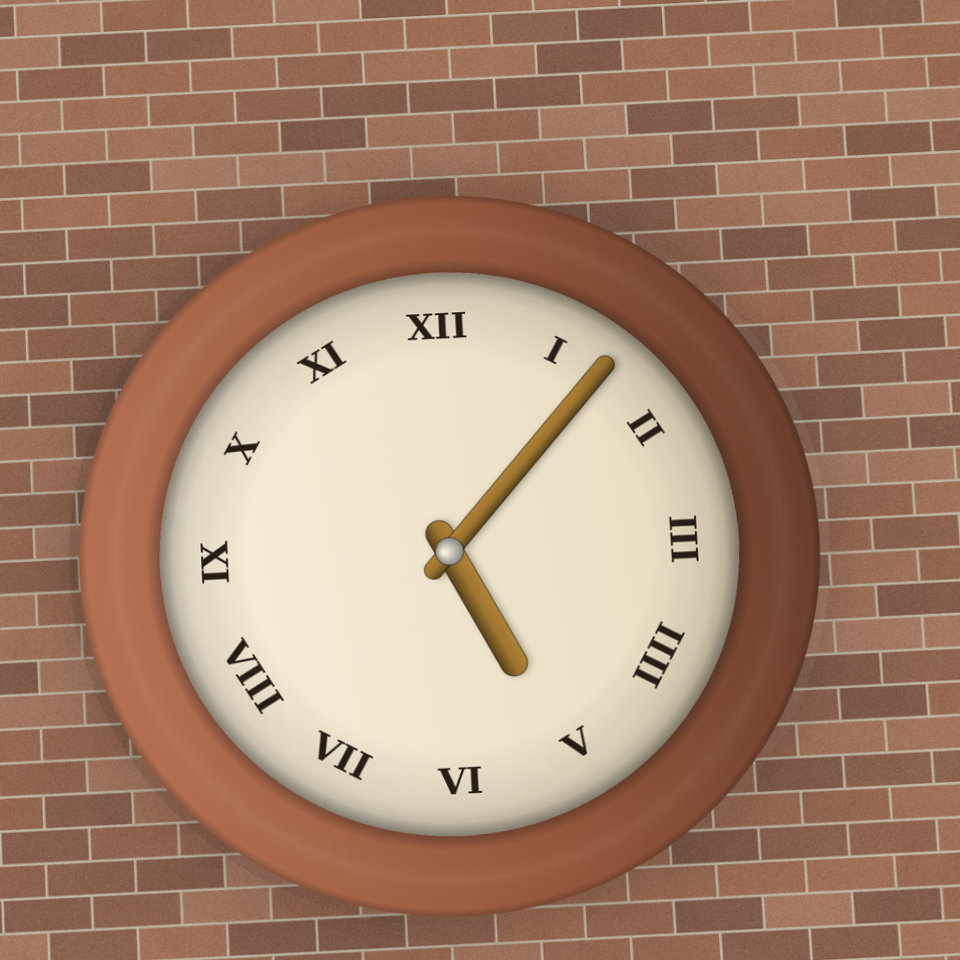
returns 5:07
